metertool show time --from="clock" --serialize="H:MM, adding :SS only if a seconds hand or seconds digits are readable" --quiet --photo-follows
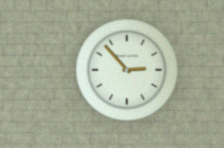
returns 2:53
